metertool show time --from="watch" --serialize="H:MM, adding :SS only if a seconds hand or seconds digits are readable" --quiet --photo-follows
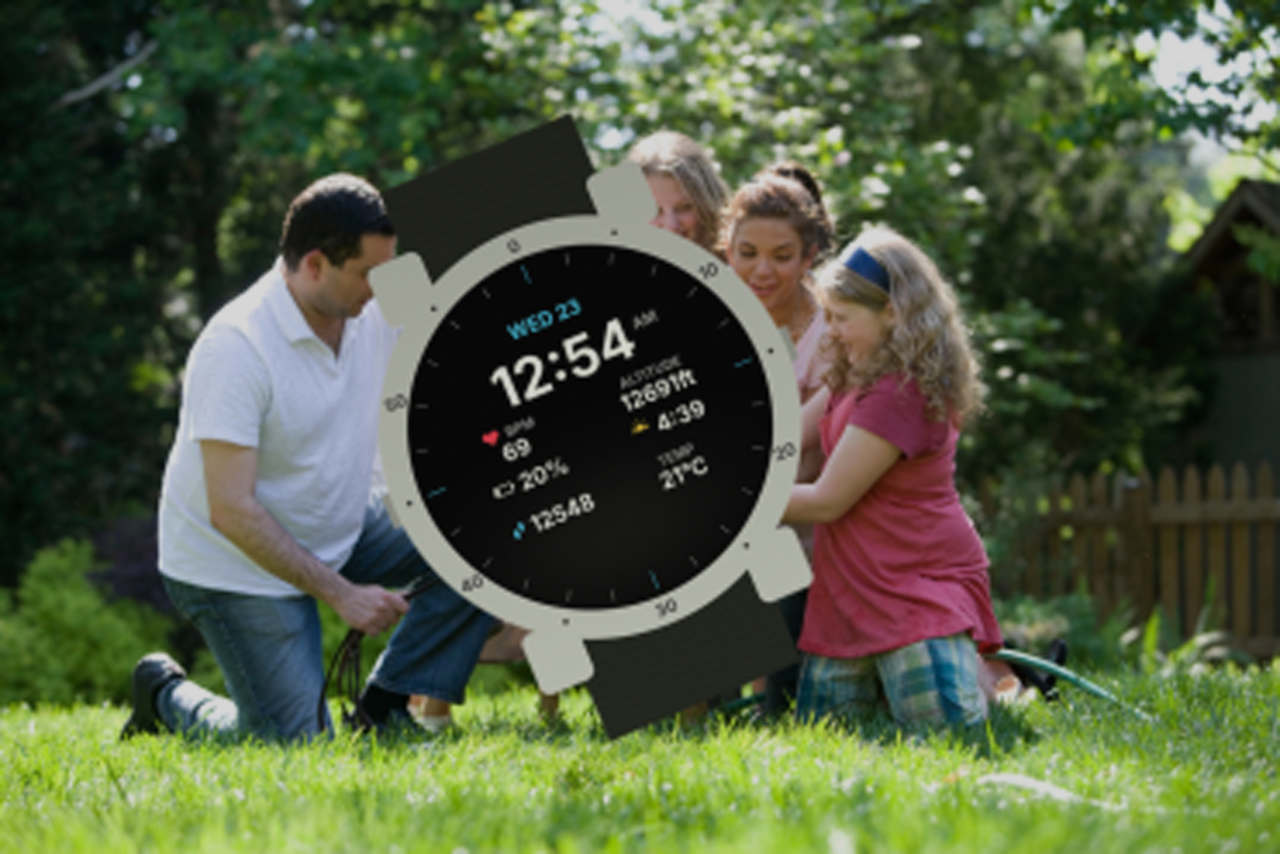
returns 12:54
